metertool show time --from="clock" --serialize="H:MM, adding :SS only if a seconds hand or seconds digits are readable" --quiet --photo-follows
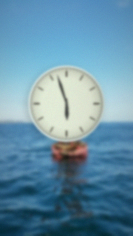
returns 5:57
